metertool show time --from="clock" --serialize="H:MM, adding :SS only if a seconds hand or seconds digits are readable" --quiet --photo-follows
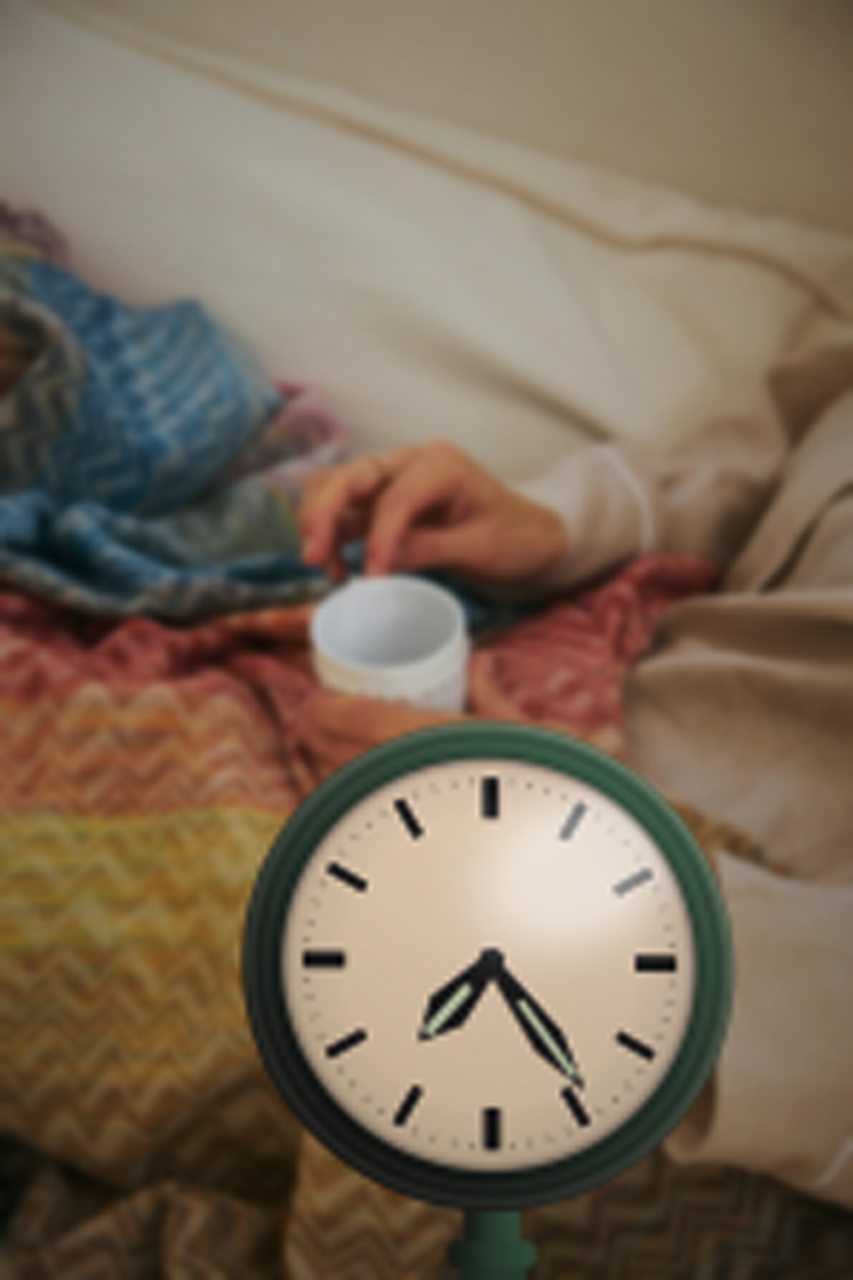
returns 7:24
